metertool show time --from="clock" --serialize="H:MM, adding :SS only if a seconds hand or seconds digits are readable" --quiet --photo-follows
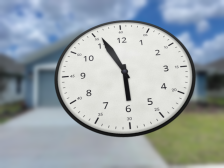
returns 5:56
